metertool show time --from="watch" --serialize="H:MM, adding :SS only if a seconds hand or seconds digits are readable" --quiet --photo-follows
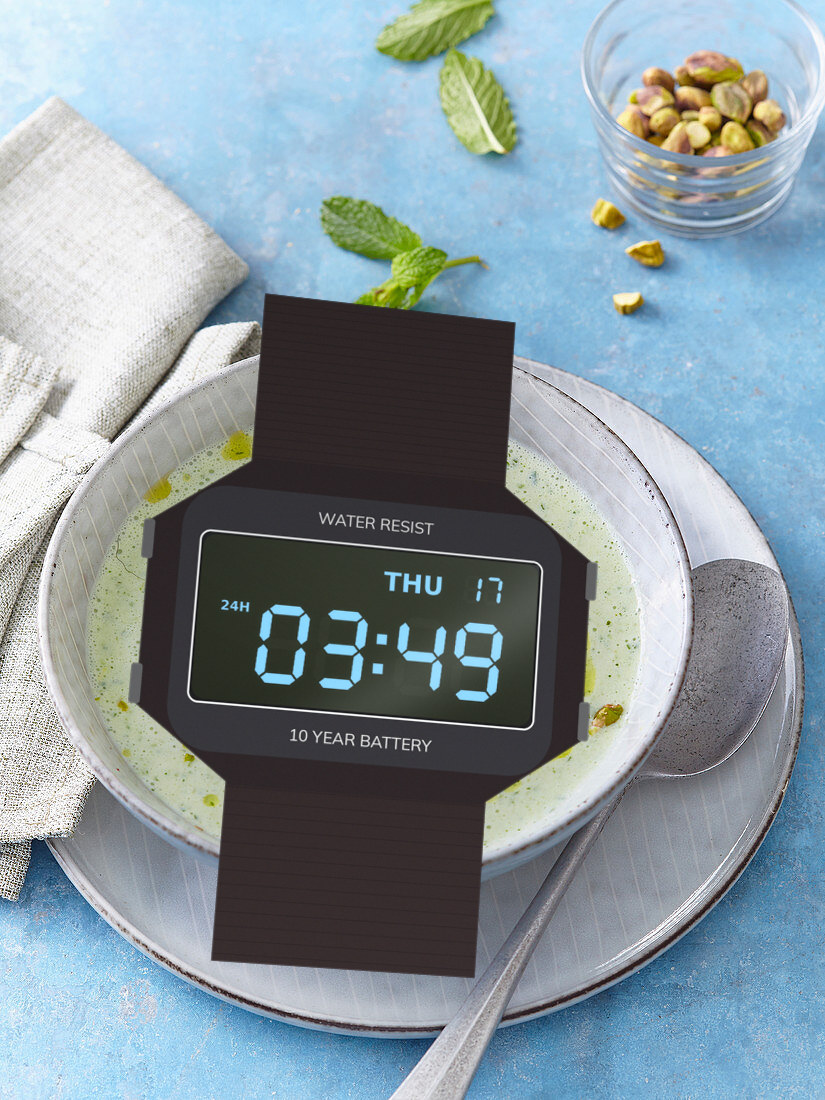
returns 3:49
